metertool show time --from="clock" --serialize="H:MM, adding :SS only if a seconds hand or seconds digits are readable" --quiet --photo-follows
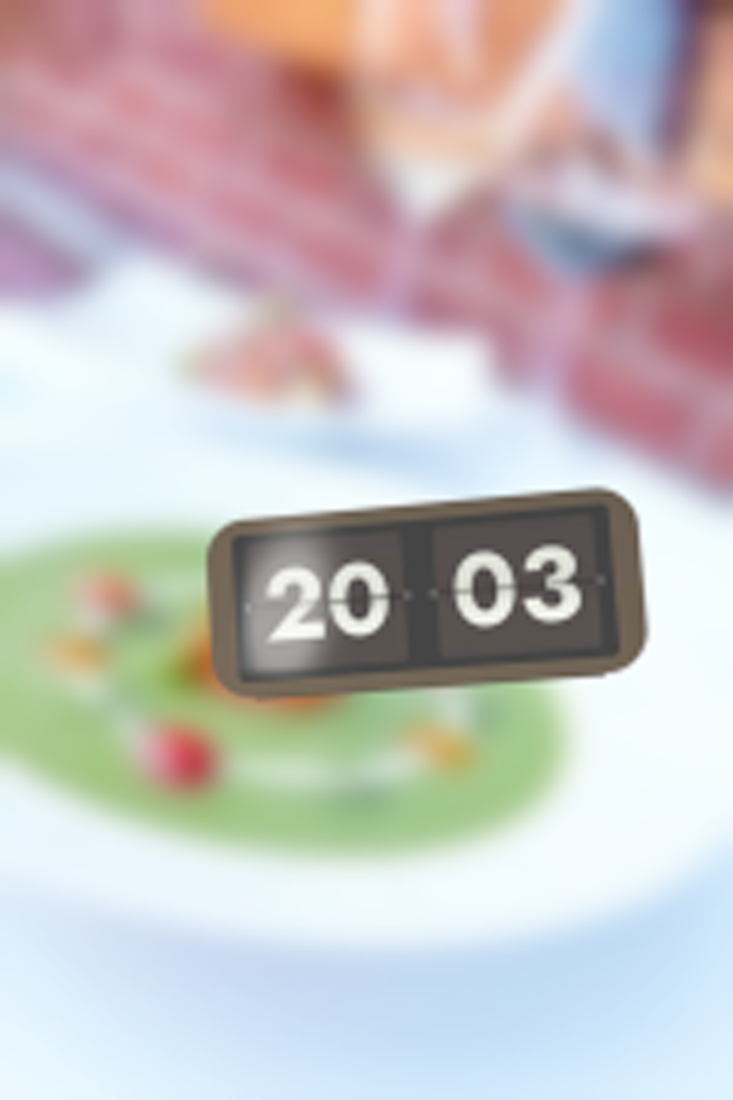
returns 20:03
